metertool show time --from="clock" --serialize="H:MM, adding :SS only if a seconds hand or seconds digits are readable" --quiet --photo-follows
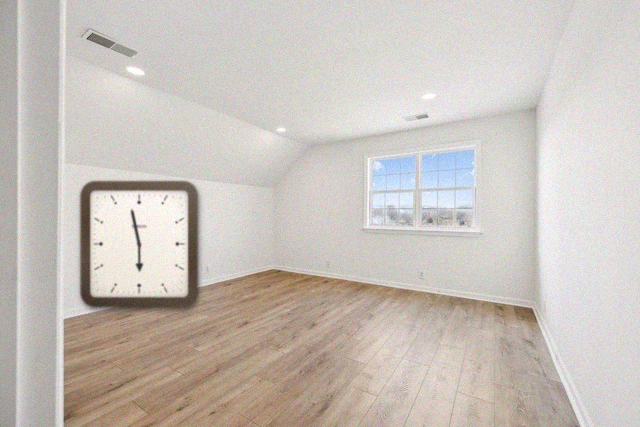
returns 5:58
